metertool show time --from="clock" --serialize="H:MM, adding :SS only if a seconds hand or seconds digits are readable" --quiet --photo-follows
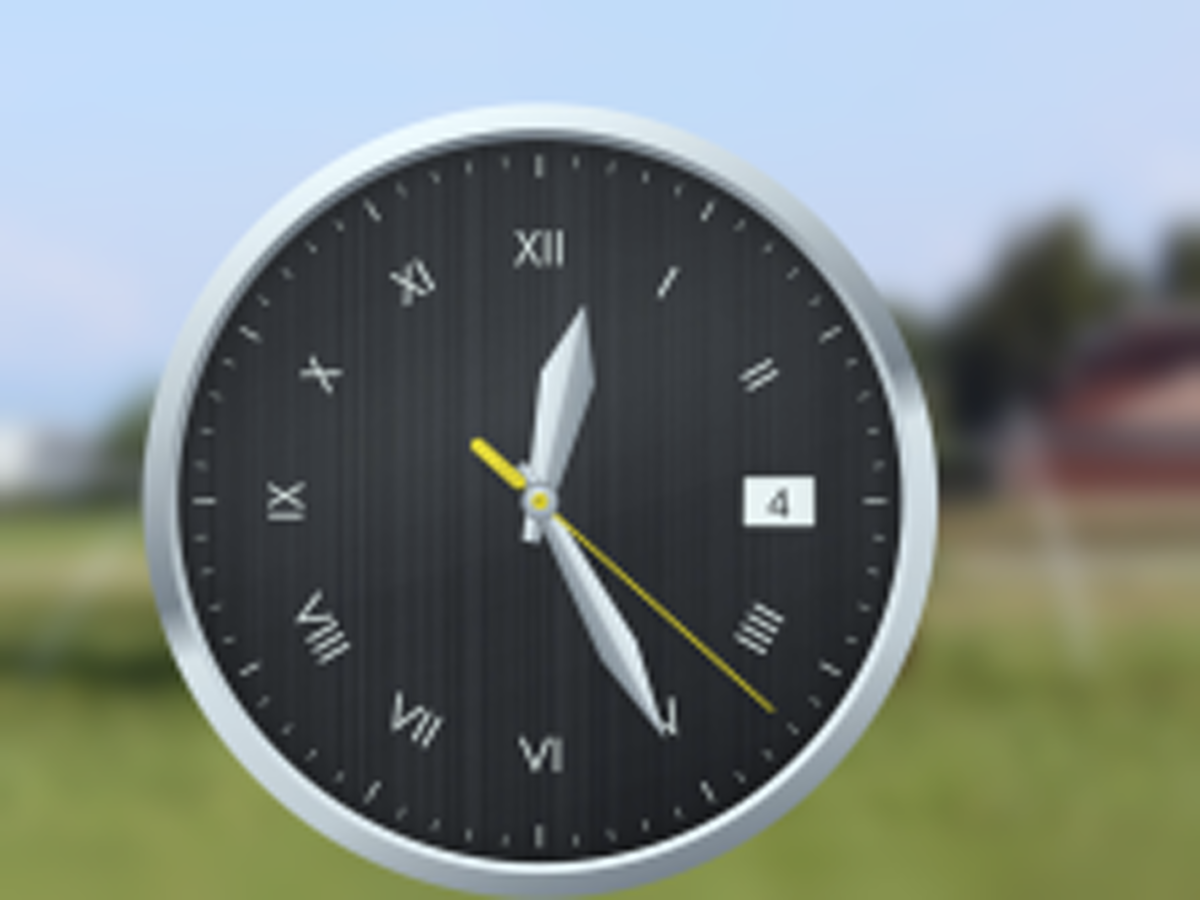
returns 12:25:22
